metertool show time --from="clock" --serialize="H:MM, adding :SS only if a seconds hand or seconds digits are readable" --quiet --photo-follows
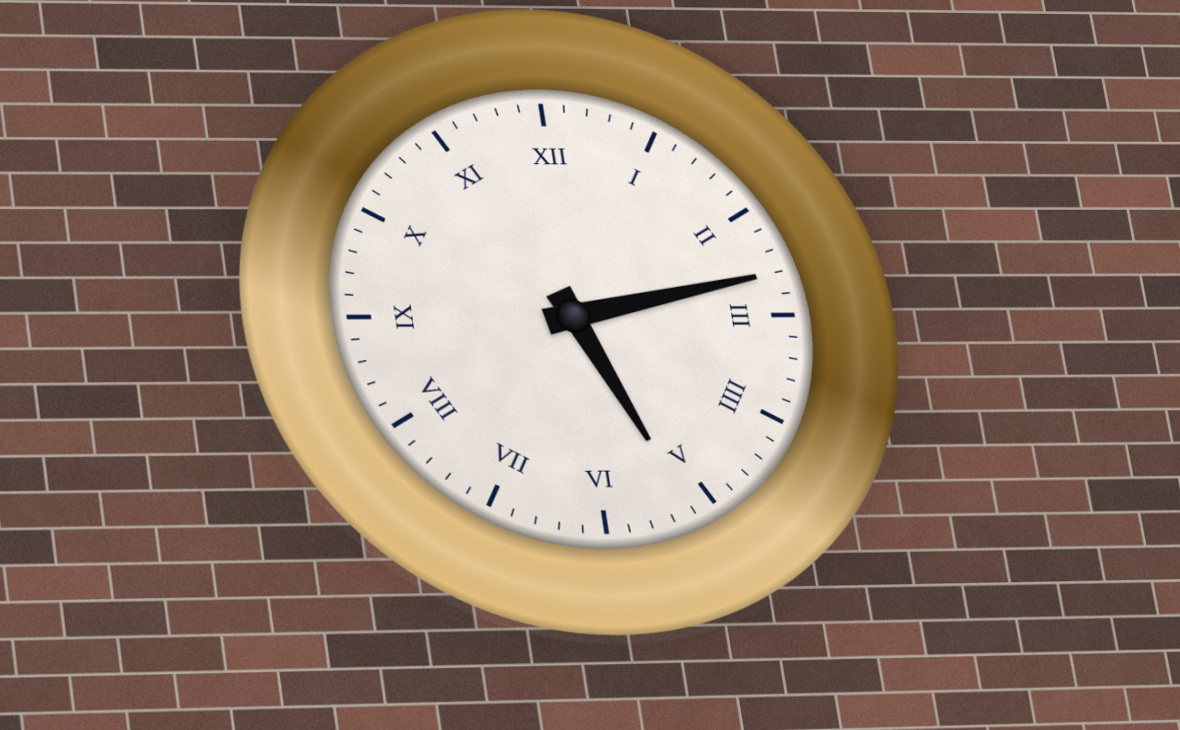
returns 5:13
